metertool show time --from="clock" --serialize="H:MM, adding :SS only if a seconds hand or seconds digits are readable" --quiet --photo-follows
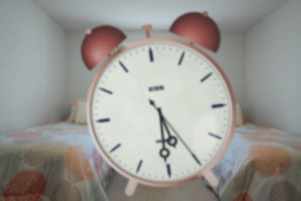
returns 5:30:25
